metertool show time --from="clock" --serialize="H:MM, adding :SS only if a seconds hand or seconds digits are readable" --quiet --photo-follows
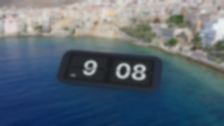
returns 9:08
